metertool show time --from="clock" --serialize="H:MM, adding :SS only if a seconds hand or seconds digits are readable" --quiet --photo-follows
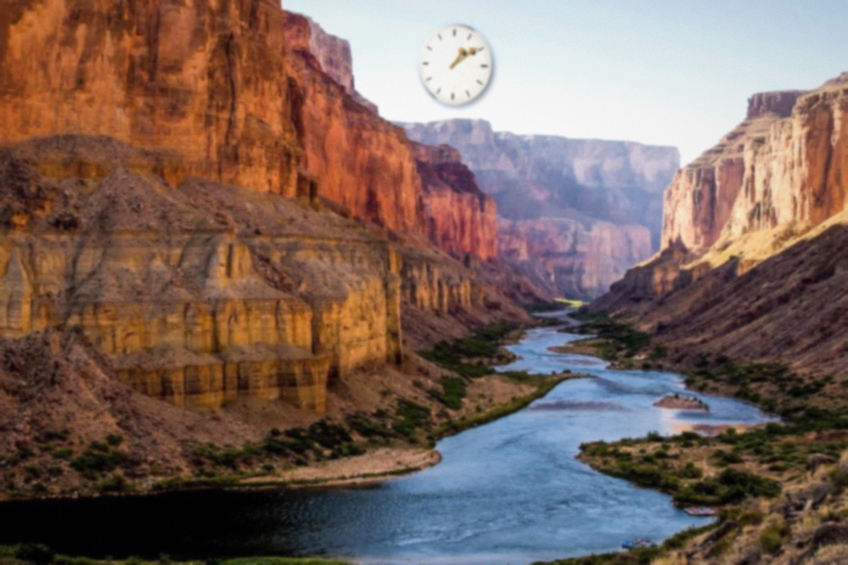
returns 1:09
